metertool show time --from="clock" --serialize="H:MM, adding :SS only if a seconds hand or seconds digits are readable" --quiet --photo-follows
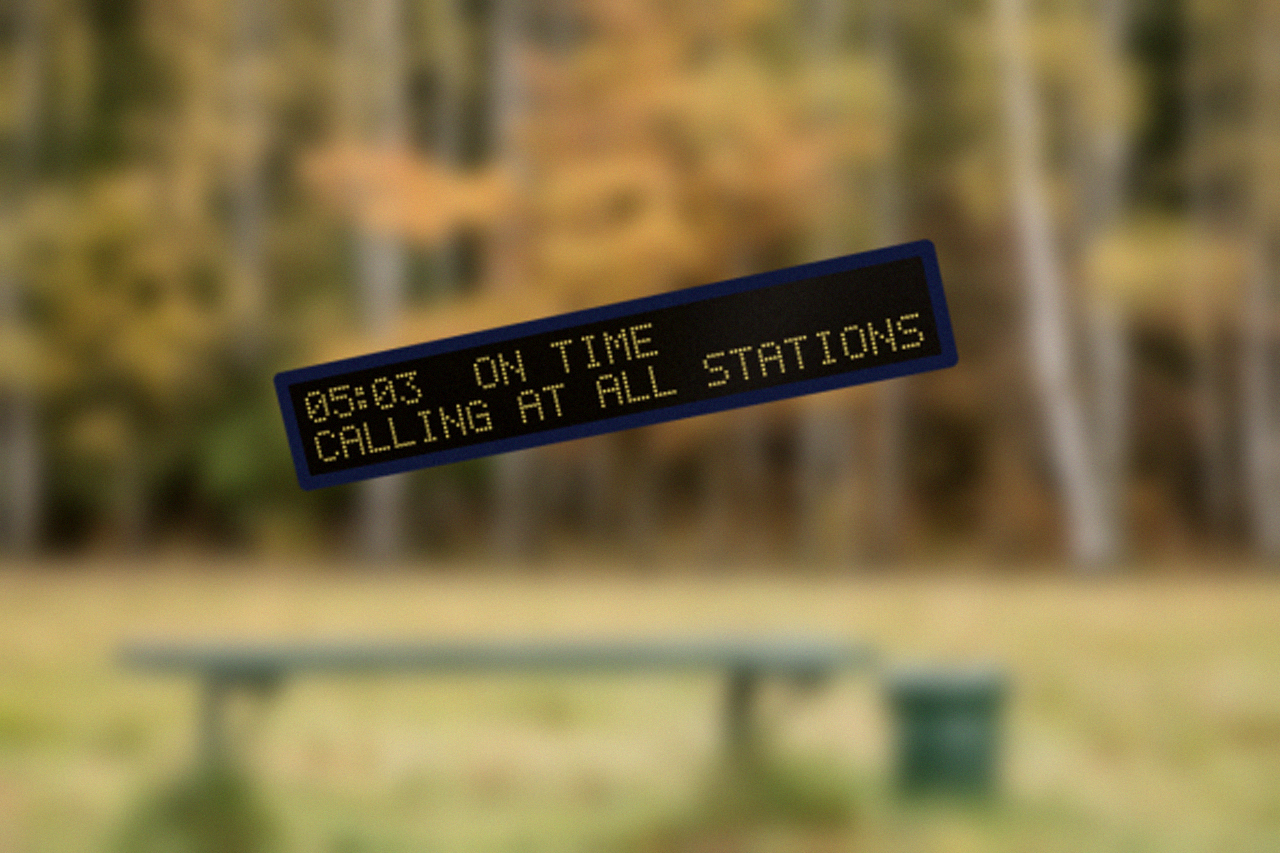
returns 5:03
